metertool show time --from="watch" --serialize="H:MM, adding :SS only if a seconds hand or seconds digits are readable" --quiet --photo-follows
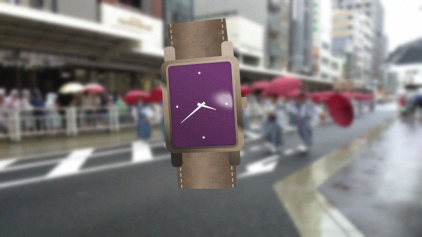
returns 3:39
